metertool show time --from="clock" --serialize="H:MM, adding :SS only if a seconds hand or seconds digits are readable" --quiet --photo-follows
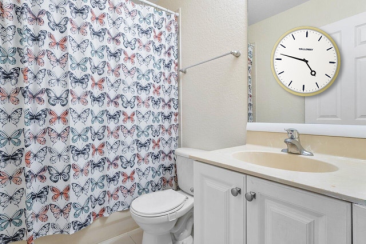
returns 4:47
